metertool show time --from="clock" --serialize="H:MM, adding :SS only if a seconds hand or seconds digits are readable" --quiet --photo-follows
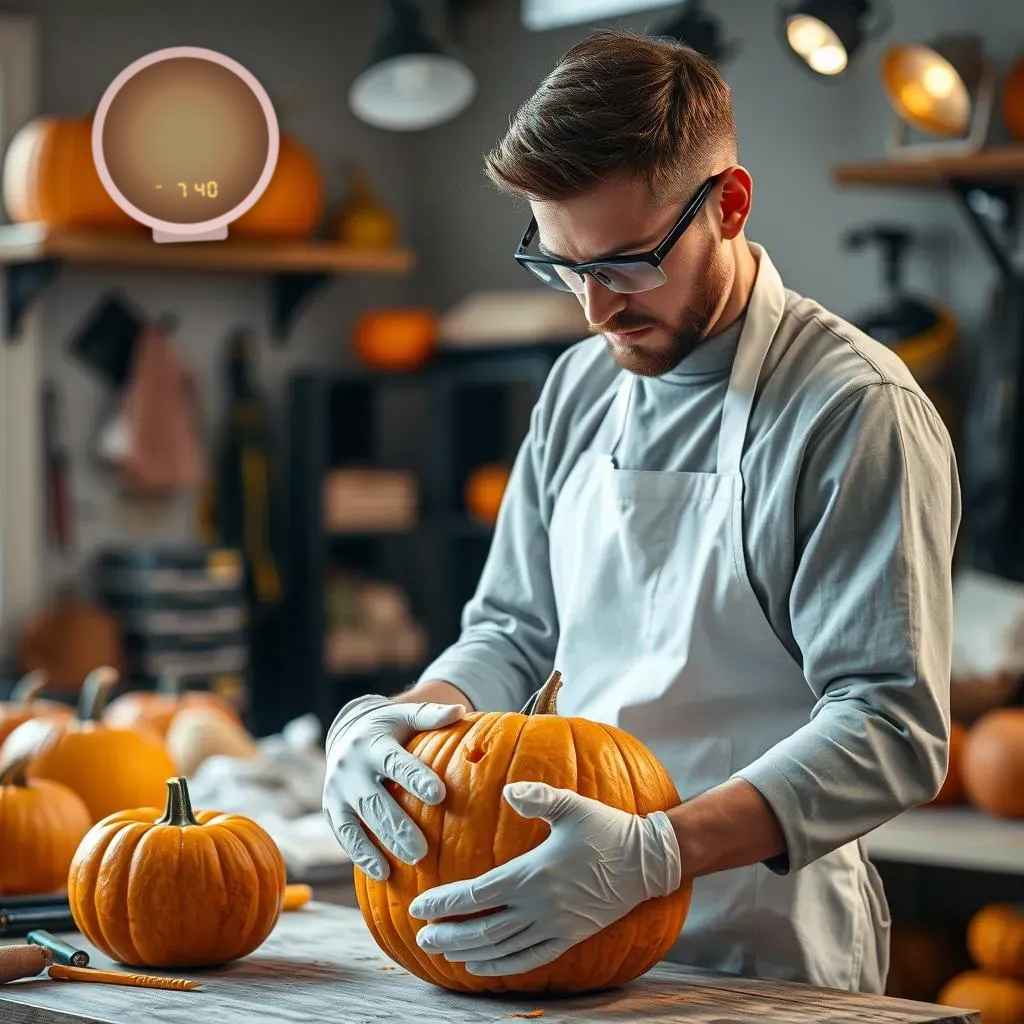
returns 7:40
